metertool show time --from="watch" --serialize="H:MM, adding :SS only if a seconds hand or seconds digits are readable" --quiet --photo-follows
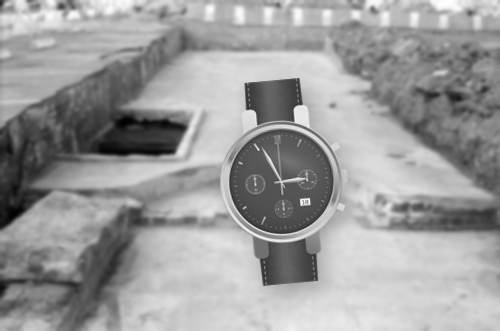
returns 2:56
